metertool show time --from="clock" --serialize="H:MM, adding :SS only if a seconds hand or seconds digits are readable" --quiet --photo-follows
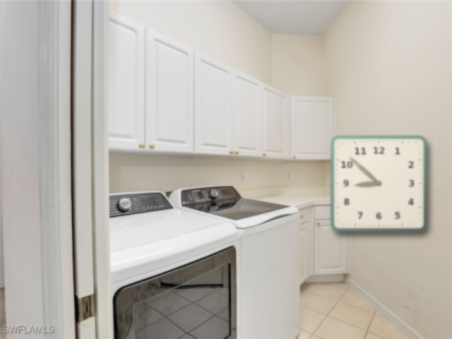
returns 8:52
